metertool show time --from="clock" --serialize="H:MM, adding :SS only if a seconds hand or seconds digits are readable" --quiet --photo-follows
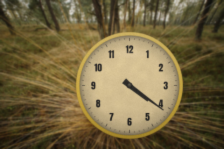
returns 4:21
